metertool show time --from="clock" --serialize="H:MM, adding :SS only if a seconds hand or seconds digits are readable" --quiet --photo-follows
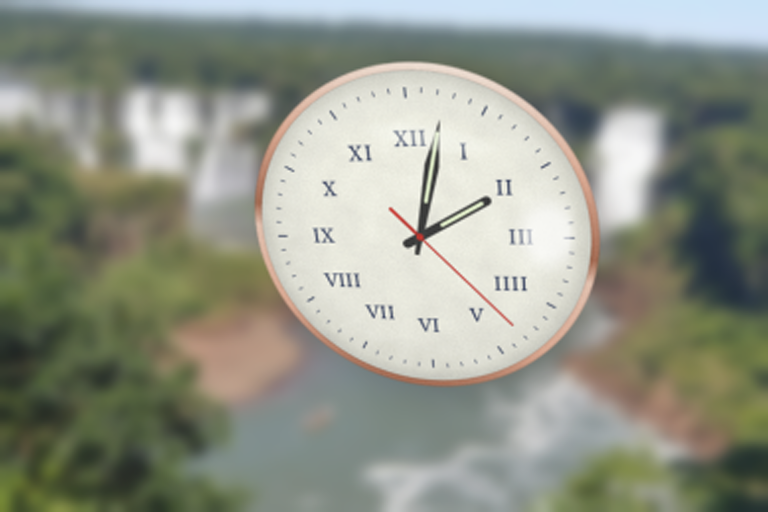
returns 2:02:23
